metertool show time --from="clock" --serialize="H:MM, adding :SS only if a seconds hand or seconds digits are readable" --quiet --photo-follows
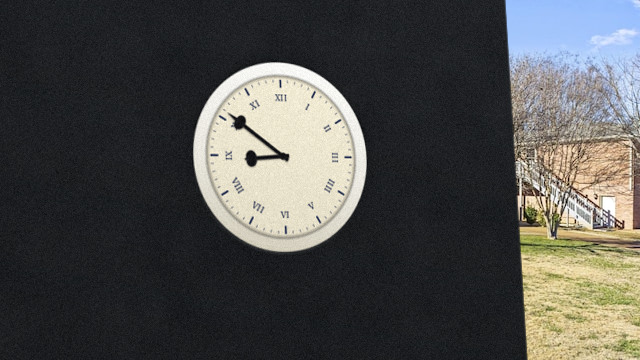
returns 8:51
